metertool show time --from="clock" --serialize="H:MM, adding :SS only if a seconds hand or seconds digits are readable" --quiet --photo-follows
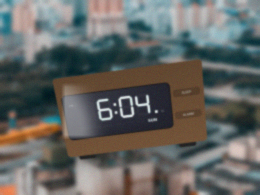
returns 6:04
